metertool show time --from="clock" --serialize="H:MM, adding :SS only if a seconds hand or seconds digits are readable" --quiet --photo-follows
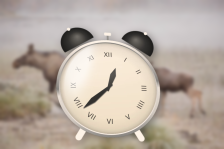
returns 12:38
